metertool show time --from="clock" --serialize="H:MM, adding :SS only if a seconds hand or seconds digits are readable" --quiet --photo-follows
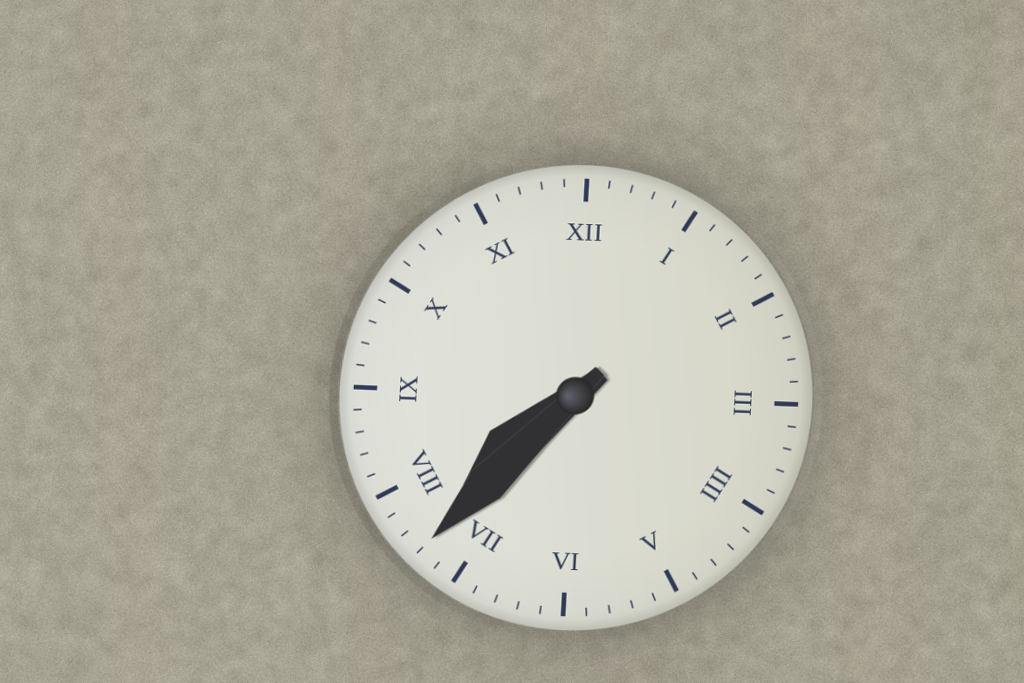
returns 7:37
